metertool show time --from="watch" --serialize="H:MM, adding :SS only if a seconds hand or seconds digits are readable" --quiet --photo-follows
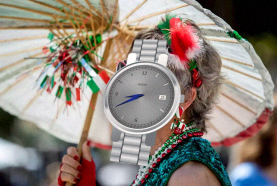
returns 8:40
